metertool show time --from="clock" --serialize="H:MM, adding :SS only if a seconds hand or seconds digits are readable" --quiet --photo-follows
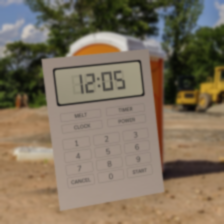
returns 12:05
